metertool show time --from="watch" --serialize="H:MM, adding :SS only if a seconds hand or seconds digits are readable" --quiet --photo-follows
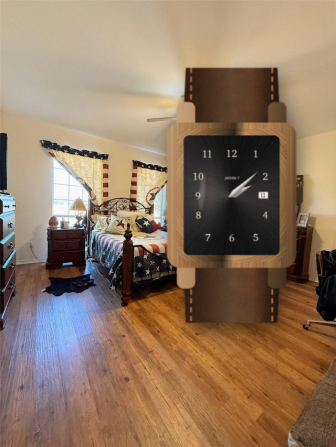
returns 2:08
